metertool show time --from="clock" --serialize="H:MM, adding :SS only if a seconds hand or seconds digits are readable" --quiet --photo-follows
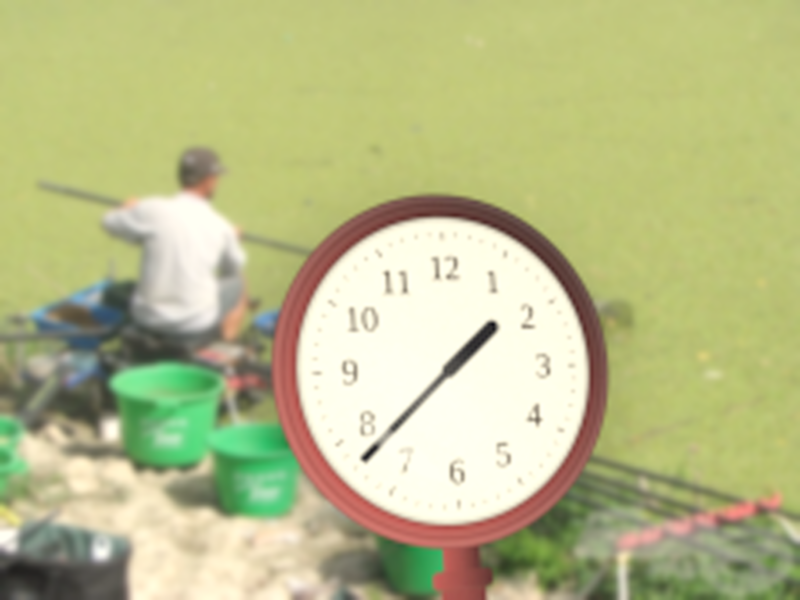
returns 1:38
